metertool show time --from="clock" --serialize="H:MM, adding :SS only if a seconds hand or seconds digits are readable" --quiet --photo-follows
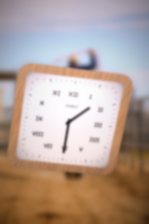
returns 1:30
